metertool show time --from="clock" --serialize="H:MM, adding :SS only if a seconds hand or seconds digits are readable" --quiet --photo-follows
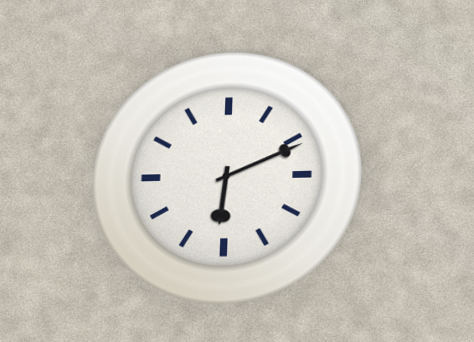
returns 6:11
